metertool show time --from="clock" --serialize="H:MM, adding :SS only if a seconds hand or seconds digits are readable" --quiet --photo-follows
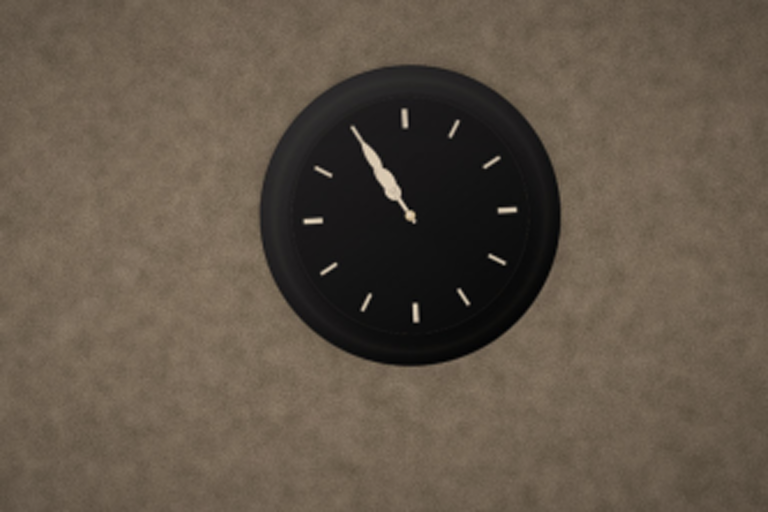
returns 10:55
